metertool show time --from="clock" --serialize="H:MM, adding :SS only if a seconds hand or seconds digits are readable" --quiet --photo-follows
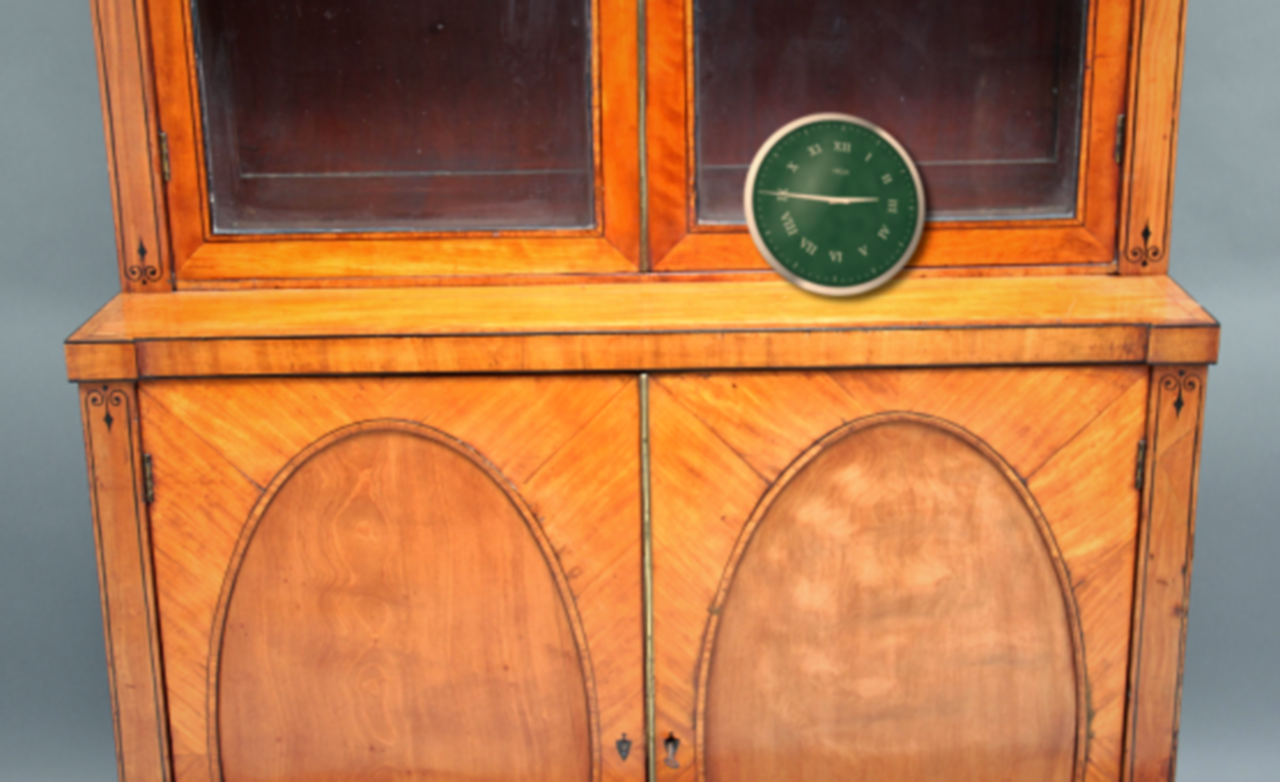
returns 2:45
